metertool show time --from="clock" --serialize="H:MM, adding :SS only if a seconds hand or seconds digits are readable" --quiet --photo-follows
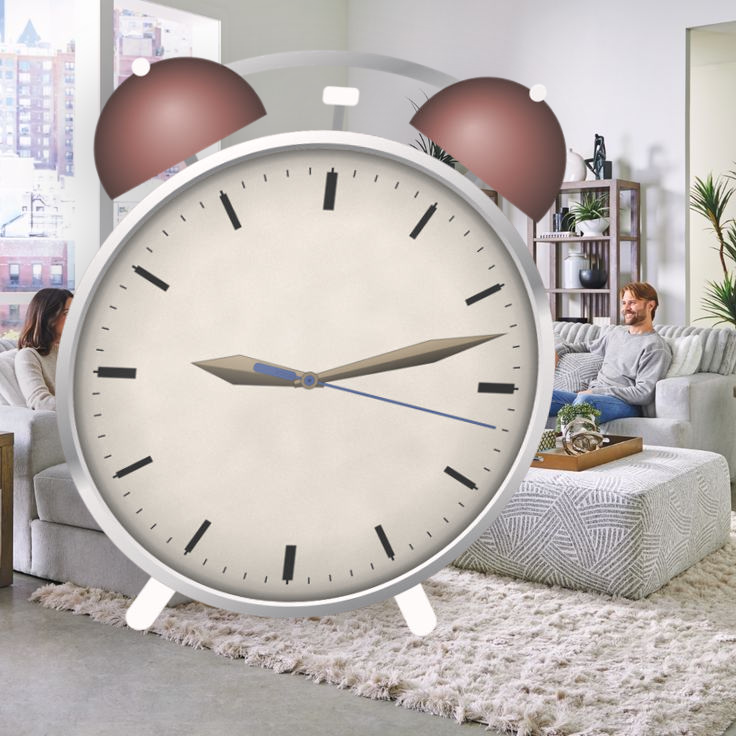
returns 9:12:17
